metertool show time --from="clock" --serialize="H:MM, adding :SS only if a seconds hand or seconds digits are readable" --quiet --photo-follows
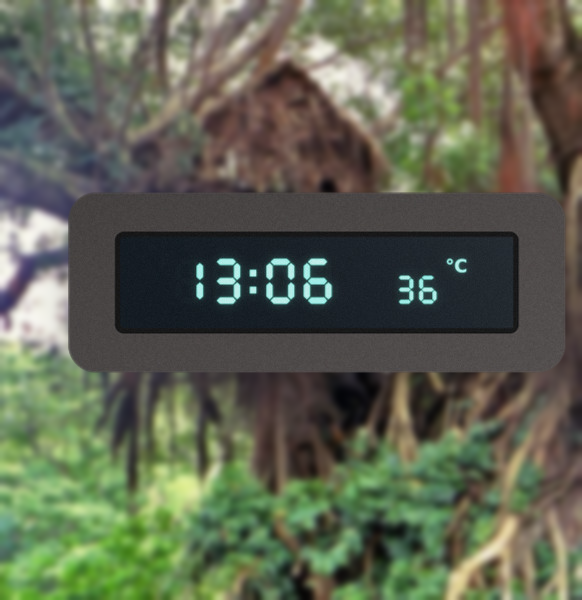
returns 13:06
